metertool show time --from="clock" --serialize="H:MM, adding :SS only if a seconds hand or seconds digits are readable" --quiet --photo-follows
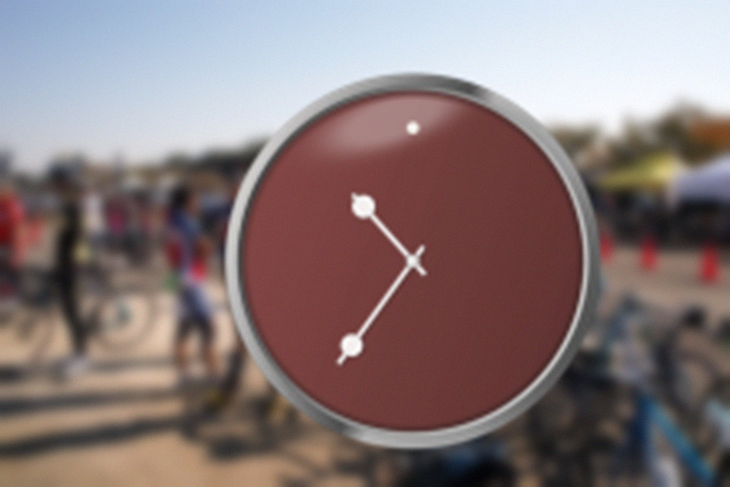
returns 10:36
